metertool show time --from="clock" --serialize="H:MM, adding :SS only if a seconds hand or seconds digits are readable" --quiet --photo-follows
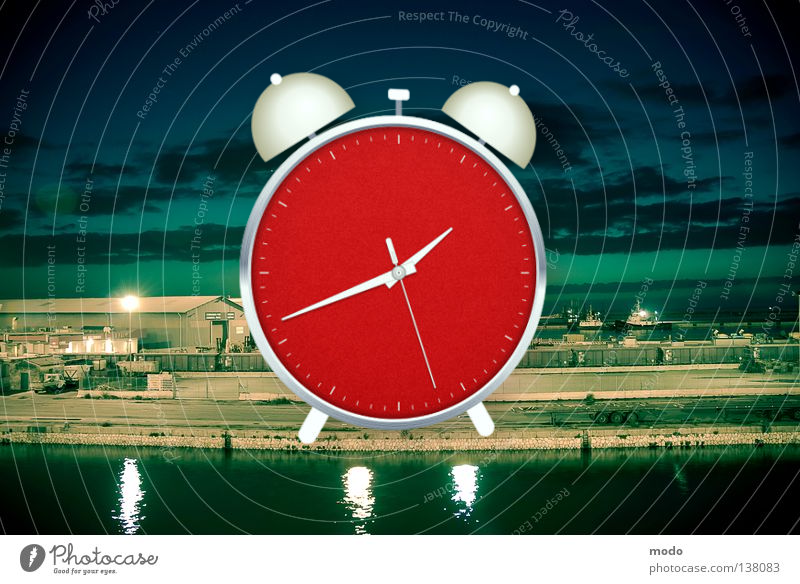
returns 1:41:27
